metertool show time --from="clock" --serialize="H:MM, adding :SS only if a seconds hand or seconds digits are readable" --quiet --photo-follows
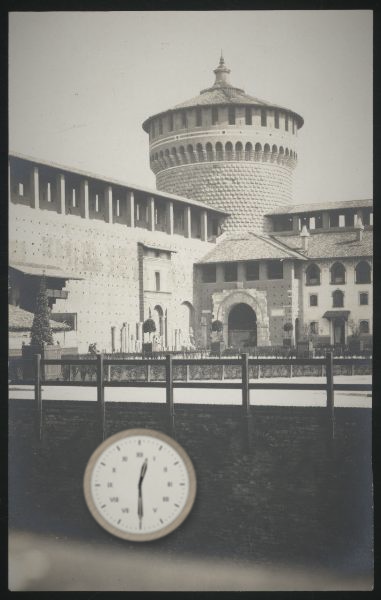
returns 12:30
